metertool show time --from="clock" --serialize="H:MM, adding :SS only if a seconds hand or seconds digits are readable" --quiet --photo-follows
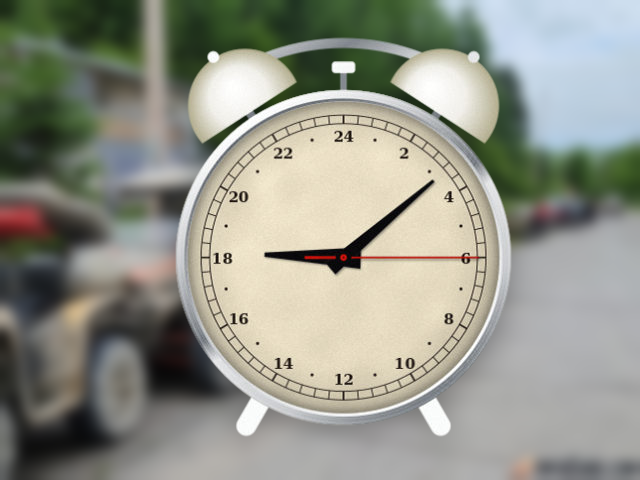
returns 18:08:15
